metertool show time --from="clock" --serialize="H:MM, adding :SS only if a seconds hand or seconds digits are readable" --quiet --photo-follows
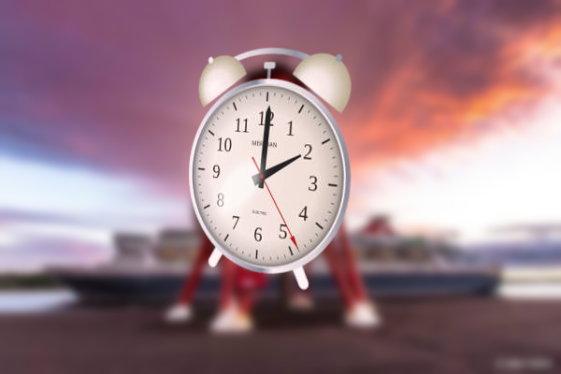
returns 2:00:24
